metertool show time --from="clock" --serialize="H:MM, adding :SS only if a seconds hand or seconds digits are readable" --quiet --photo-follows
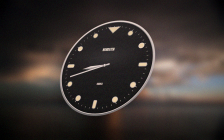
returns 8:42
